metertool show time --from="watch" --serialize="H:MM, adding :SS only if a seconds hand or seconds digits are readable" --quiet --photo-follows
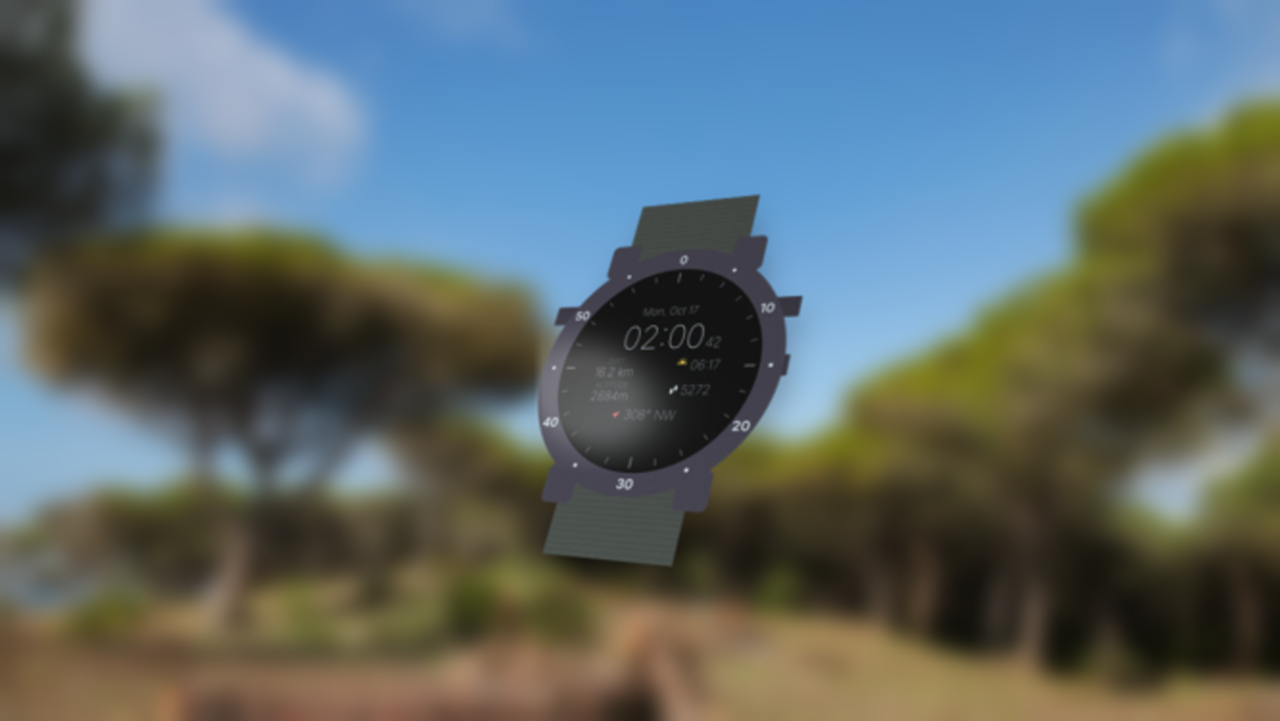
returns 2:00
